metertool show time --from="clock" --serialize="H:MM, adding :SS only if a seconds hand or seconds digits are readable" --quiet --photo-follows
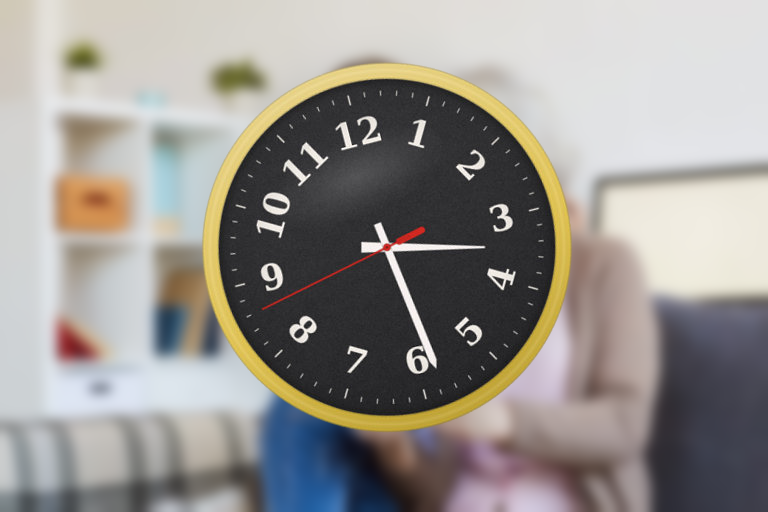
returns 3:28:43
